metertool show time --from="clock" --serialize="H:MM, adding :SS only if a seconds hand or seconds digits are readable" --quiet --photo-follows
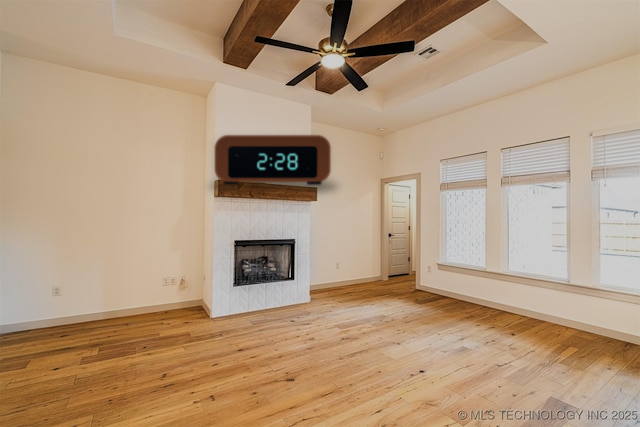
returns 2:28
